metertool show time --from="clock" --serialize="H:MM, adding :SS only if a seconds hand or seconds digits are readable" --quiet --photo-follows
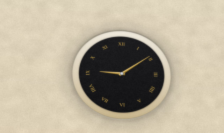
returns 9:09
